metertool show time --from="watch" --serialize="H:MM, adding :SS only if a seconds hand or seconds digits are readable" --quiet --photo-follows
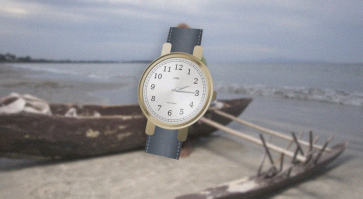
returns 2:15
